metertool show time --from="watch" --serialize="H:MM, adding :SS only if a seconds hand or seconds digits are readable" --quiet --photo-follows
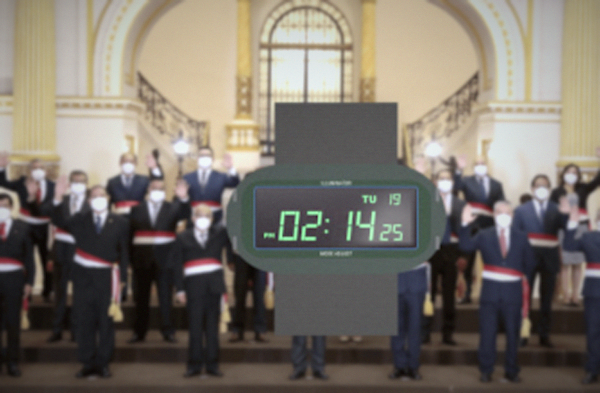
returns 2:14:25
